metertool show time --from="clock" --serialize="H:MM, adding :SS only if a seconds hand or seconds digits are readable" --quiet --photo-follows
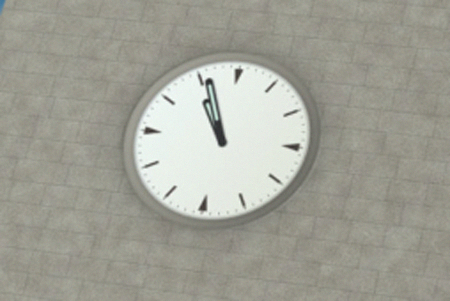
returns 10:56
